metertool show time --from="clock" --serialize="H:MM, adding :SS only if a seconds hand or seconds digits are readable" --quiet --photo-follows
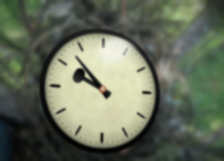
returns 9:53
